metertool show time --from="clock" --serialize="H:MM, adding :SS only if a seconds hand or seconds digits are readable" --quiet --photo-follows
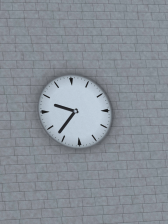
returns 9:37
